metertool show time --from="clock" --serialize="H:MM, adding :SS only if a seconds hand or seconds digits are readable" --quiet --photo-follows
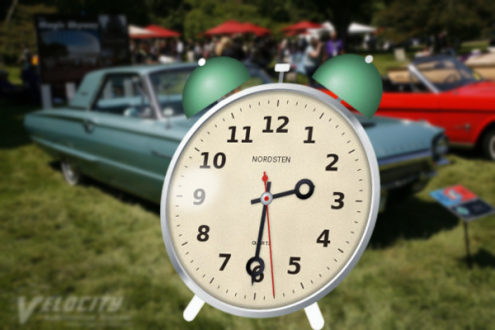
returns 2:30:28
